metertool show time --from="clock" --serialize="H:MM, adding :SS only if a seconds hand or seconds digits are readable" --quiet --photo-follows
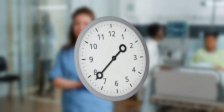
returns 1:38
